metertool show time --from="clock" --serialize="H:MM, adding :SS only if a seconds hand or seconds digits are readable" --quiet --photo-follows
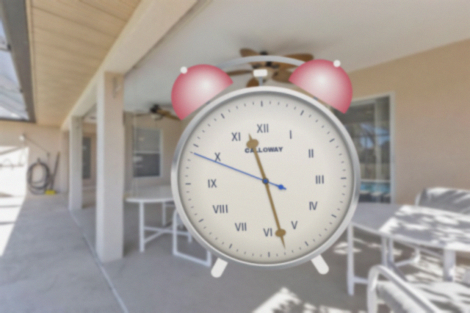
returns 11:27:49
